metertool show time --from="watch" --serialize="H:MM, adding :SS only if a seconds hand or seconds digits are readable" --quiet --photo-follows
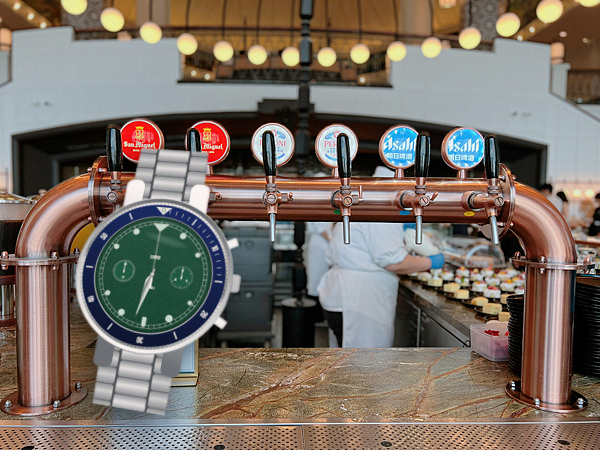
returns 6:32
